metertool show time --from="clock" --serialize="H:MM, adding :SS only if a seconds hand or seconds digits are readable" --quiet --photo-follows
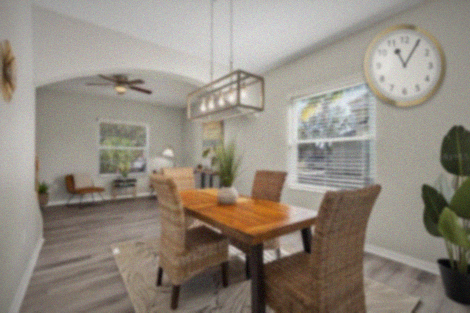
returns 11:05
